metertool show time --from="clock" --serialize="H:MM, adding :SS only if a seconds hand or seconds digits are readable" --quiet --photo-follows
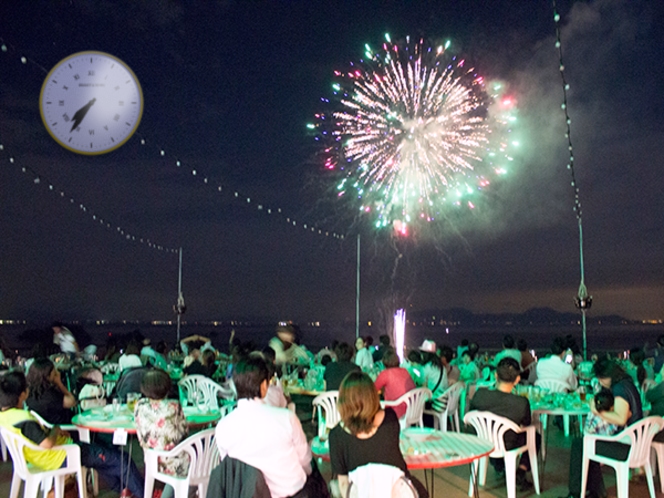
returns 7:36
